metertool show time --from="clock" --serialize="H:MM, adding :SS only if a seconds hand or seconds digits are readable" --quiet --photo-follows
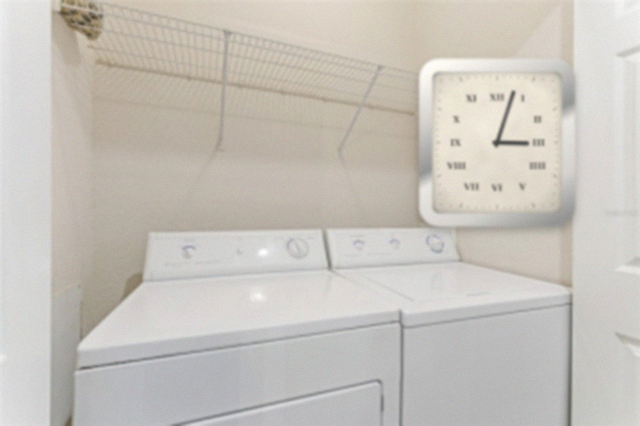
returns 3:03
